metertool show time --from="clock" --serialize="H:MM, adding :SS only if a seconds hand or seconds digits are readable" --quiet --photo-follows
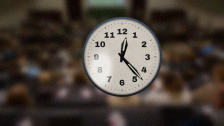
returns 12:23
